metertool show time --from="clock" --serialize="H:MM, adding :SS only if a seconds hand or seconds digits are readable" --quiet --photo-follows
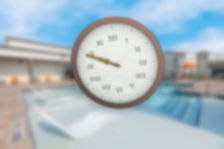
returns 9:49
